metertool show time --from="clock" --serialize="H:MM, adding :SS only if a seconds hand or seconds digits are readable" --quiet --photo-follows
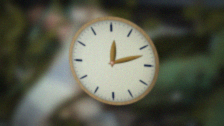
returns 12:12
